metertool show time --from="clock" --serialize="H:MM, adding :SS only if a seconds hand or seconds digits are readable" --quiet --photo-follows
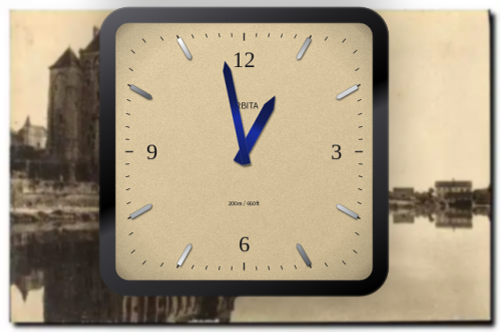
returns 12:58
